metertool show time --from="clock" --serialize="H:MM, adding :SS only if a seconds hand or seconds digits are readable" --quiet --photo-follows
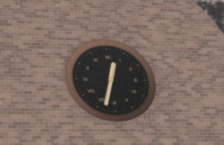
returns 12:33
